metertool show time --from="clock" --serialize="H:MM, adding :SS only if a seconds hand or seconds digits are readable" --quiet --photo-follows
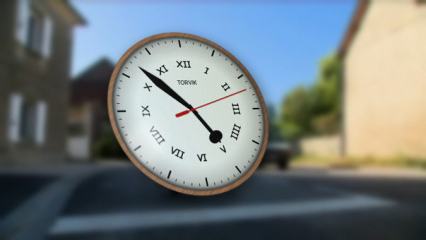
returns 4:52:12
